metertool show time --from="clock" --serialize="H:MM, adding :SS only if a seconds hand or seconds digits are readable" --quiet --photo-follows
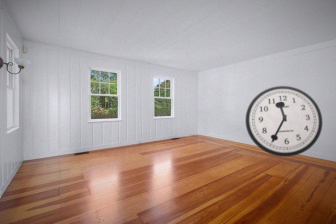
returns 11:35
